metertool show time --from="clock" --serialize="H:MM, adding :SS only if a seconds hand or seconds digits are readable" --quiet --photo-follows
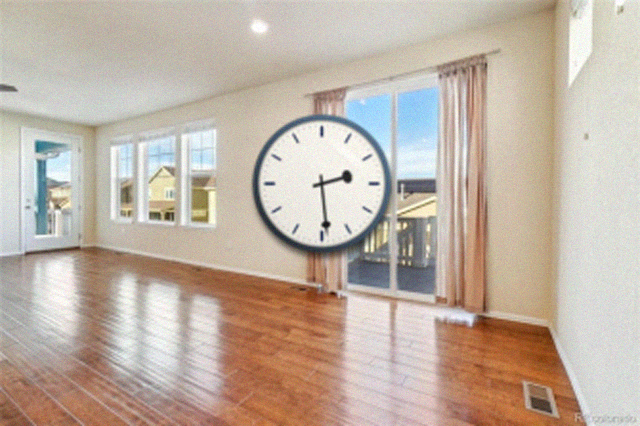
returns 2:29
